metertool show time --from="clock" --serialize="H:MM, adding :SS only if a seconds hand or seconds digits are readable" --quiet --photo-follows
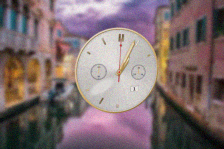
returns 1:04
